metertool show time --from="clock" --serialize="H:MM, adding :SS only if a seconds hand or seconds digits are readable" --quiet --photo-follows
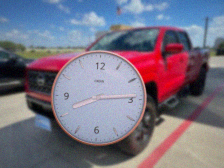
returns 8:14
